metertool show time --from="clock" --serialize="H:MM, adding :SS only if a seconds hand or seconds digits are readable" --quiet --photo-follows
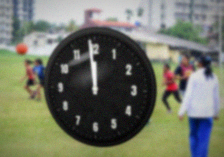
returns 11:59
